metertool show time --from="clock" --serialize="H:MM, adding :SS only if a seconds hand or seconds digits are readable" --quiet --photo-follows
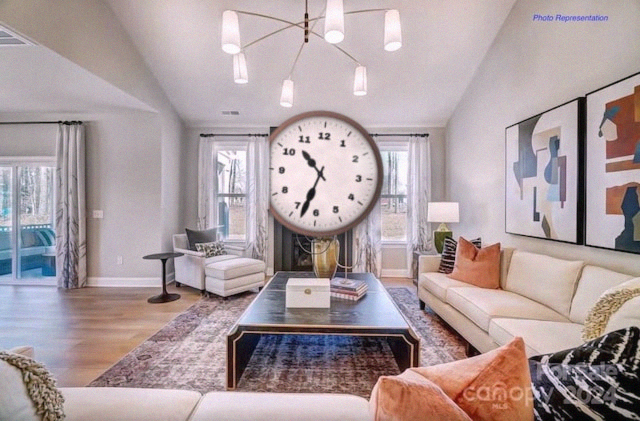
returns 10:33
